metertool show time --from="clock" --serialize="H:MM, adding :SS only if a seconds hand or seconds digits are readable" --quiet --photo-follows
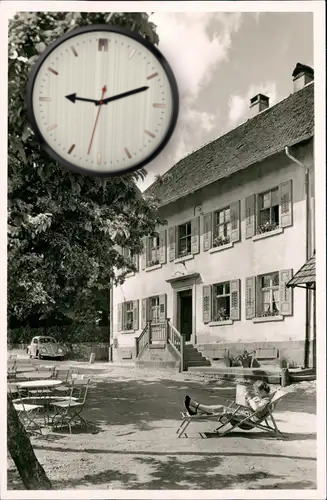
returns 9:11:32
